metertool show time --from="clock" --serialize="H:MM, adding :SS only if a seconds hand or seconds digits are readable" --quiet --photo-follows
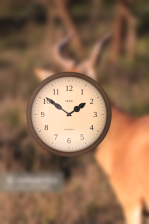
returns 1:51
